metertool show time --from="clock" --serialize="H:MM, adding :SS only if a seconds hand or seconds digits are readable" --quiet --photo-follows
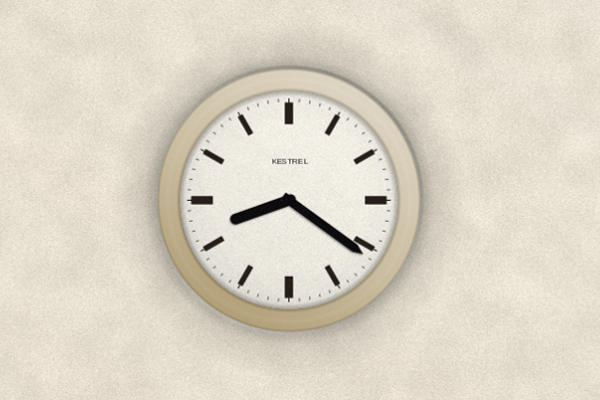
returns 8:21
